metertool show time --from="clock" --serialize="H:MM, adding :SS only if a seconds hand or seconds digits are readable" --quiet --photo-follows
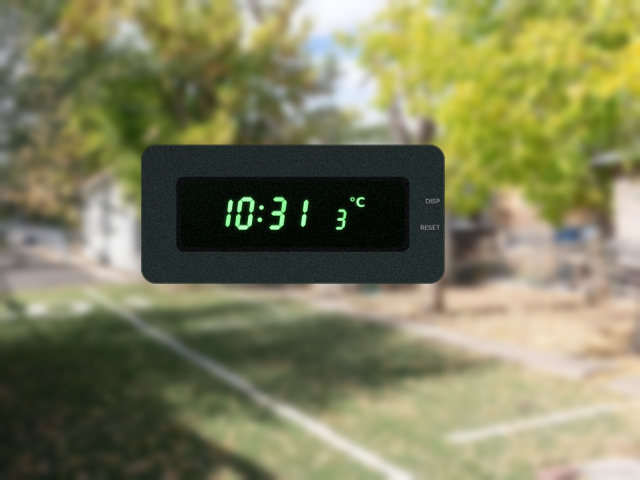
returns 10:31
